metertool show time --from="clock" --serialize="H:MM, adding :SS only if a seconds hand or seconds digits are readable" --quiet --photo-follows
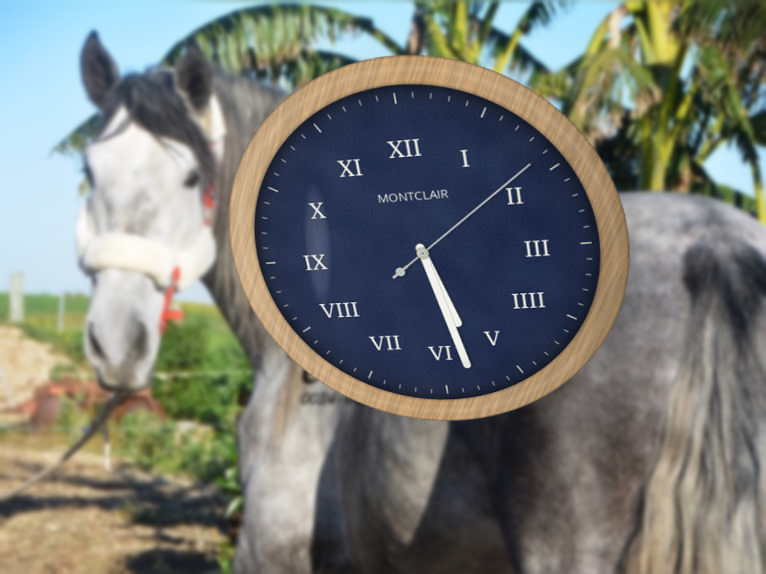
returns 5:28:09
